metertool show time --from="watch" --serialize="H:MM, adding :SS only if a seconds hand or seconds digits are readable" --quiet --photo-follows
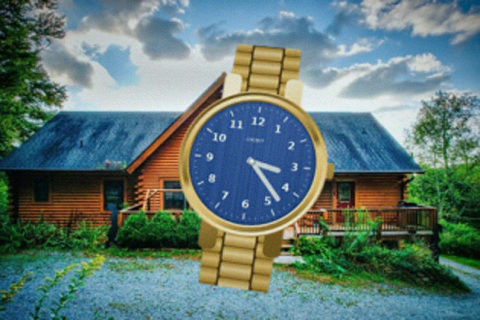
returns 3:23
